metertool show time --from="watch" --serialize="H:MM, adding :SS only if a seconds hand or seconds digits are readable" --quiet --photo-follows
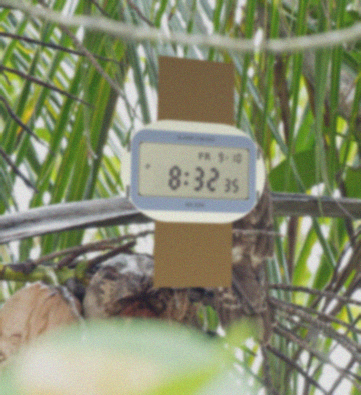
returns 8:32:35
